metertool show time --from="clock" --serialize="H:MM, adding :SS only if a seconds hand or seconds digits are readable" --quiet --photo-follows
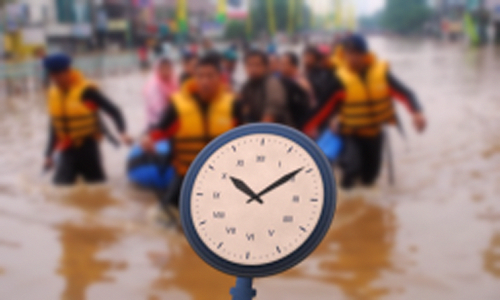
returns 10:09
